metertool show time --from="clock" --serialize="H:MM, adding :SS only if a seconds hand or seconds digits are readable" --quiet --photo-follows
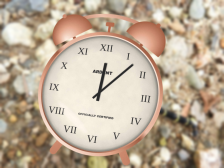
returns 12:07
